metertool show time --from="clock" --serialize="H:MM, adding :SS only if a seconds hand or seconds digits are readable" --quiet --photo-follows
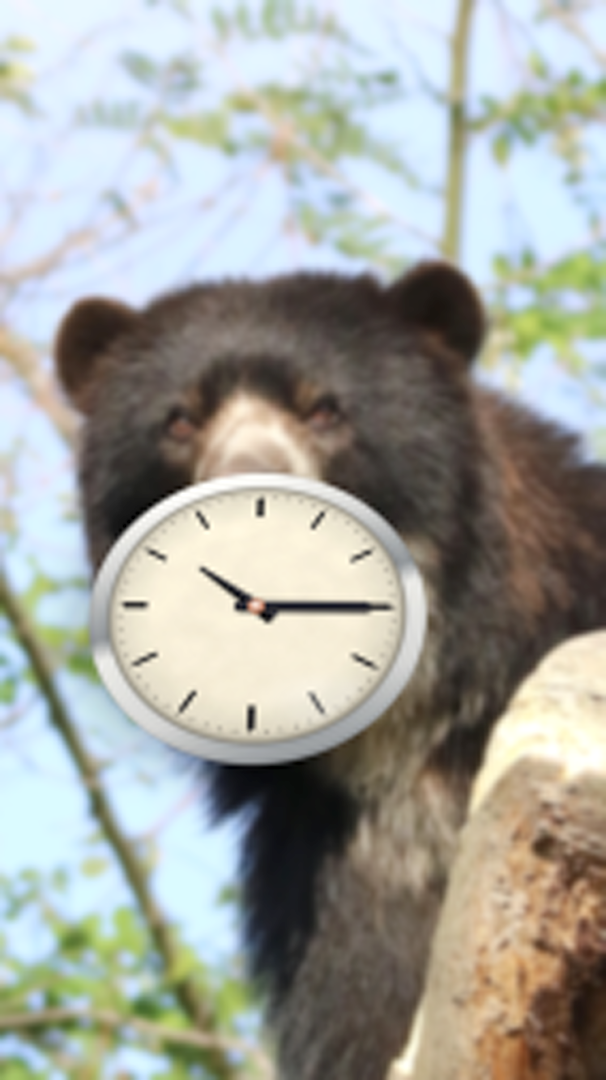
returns 10:15
